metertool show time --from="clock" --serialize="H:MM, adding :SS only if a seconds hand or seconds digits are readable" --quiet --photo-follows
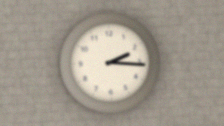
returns 2:16
